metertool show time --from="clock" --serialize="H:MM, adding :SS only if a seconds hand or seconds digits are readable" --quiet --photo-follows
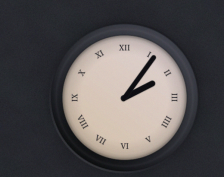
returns 2:06
